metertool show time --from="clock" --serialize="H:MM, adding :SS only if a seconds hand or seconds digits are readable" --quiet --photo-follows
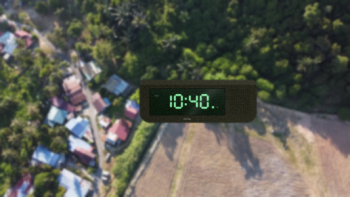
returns 10:40
